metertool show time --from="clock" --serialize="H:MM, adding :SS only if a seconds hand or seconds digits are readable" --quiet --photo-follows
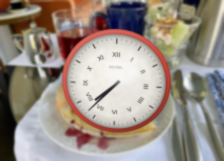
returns 7:37
